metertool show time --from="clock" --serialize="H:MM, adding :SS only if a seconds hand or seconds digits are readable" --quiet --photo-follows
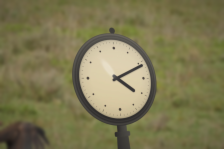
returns 4:11
